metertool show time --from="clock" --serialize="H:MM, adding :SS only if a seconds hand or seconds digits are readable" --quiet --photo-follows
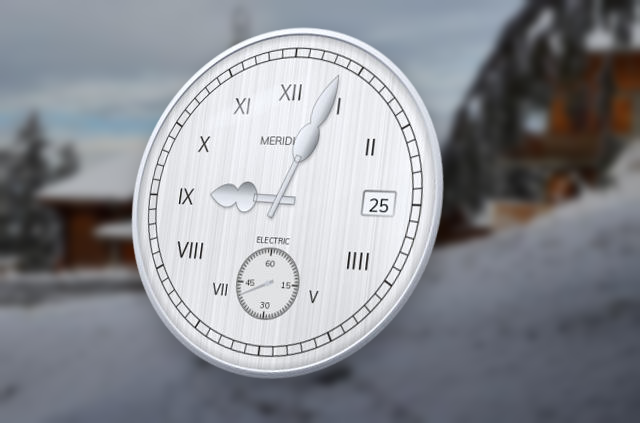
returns 9:03:41
